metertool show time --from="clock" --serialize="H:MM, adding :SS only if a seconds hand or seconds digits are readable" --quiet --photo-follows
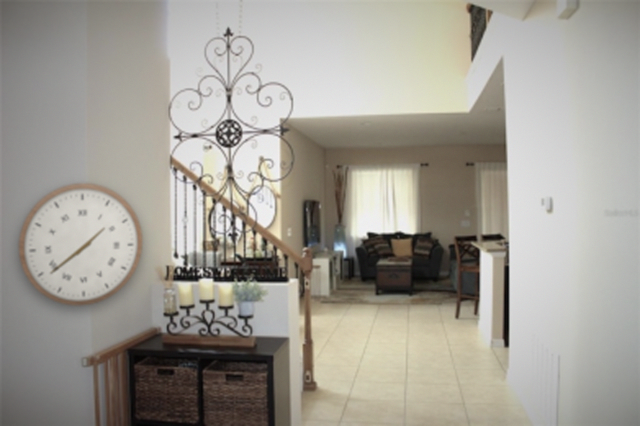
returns 1:39
